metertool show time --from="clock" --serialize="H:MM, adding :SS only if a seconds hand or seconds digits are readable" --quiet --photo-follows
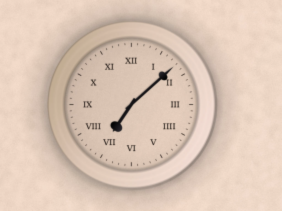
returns 7:08
